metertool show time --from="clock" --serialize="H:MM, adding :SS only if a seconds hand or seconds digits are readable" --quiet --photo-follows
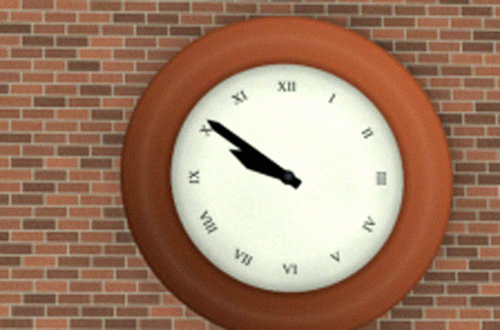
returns 9:51
